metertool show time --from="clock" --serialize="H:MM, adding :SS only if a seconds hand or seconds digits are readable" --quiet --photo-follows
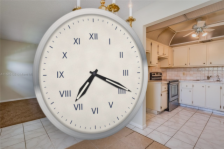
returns 7:19
